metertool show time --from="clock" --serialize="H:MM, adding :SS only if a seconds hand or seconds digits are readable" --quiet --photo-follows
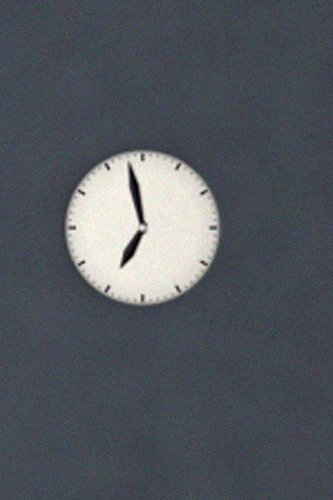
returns 6:58
